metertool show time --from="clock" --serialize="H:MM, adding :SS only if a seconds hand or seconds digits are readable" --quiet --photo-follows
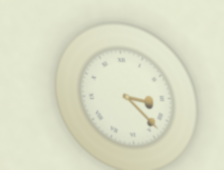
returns 3:23
